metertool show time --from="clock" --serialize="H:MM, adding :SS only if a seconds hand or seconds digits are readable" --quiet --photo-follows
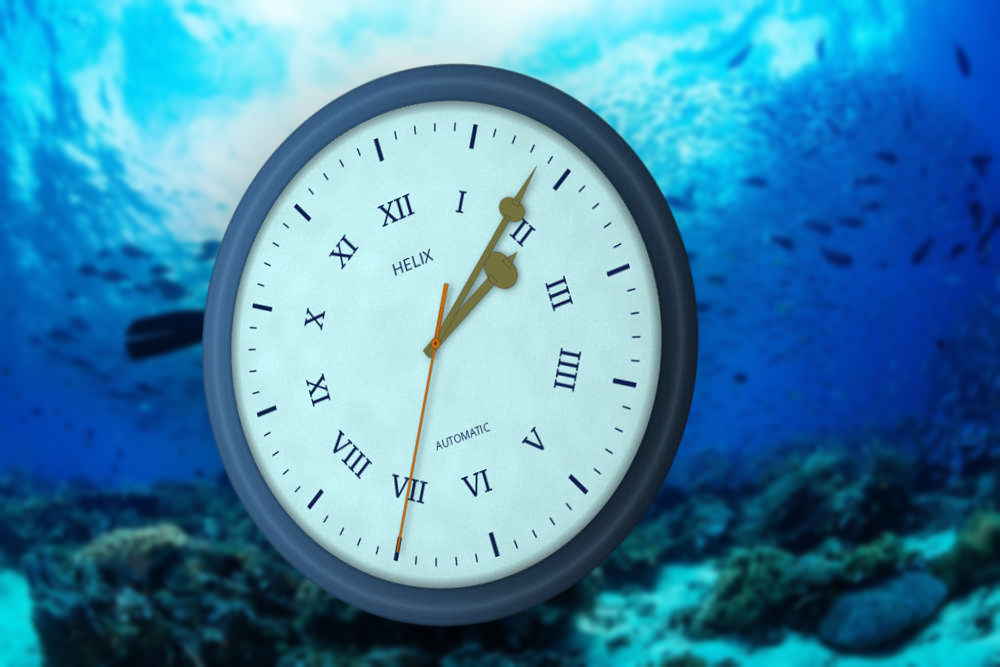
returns 2:08:35
